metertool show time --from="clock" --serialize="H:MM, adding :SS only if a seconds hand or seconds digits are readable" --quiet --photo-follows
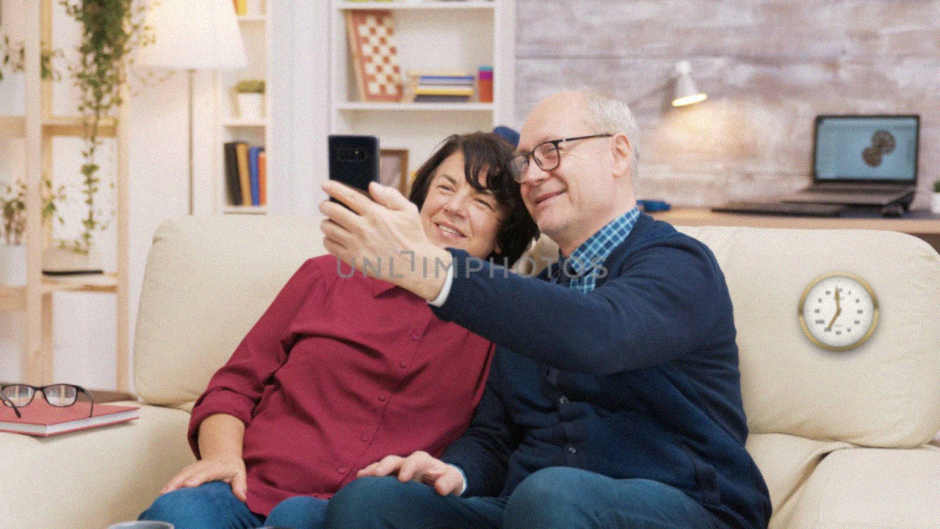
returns 6:59
